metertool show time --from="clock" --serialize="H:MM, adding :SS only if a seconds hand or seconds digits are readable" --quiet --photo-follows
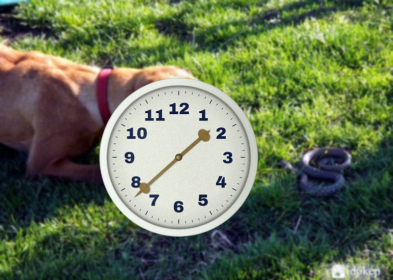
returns 1:38
